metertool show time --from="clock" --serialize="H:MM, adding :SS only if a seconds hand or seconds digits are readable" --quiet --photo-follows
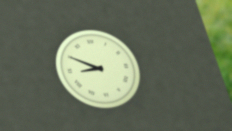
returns 8:50
